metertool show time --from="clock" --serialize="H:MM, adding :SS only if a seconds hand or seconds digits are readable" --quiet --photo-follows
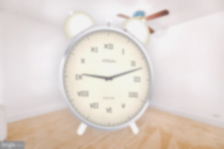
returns 9:12
